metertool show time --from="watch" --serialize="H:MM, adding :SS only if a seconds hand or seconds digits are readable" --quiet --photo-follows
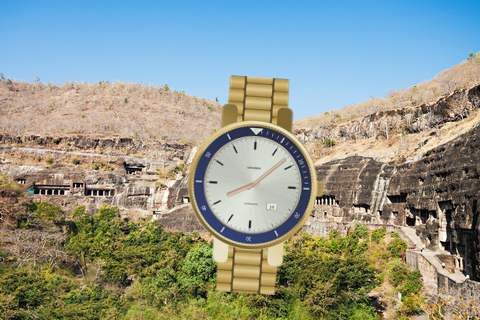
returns 8:08
